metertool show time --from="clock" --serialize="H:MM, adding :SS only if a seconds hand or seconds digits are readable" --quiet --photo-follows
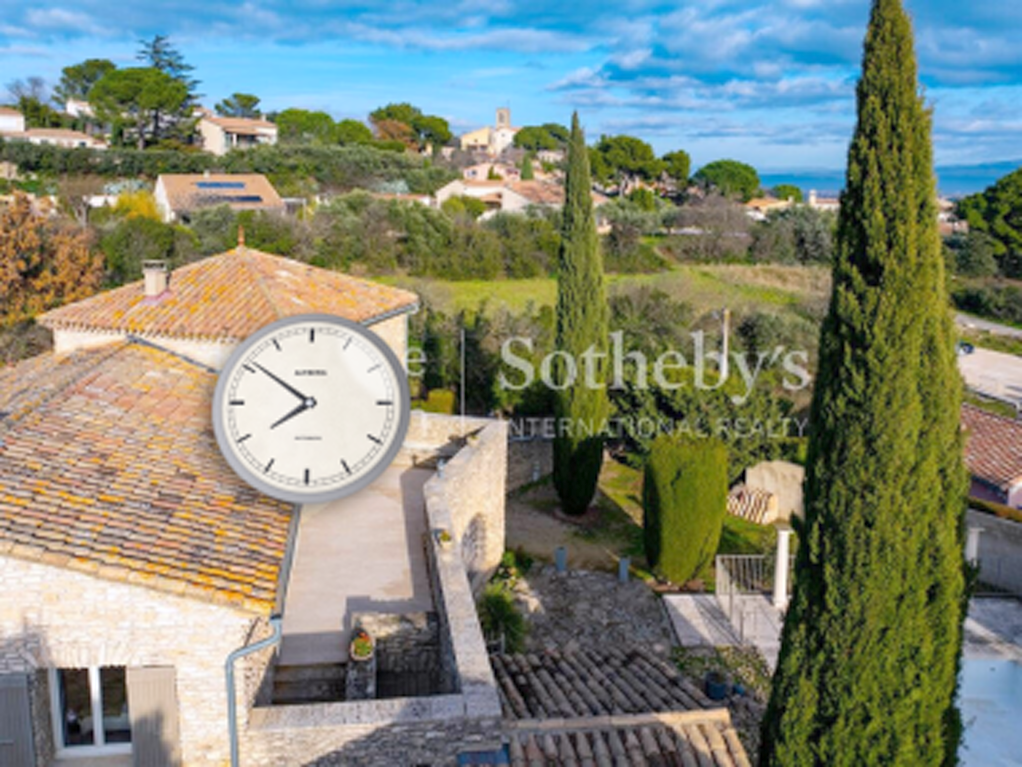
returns 7:51
